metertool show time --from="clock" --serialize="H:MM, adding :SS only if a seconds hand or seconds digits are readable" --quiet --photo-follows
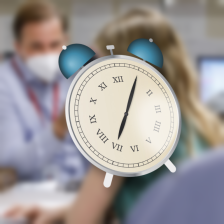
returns 7:05
